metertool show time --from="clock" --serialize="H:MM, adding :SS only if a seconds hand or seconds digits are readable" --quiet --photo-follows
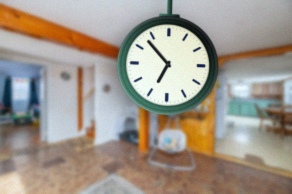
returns 6:53
